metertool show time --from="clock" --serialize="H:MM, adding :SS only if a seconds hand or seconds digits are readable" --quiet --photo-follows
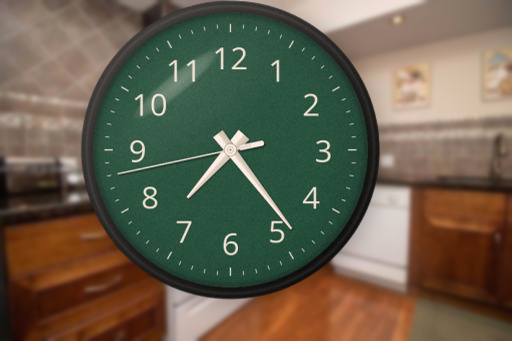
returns 7:23:43
